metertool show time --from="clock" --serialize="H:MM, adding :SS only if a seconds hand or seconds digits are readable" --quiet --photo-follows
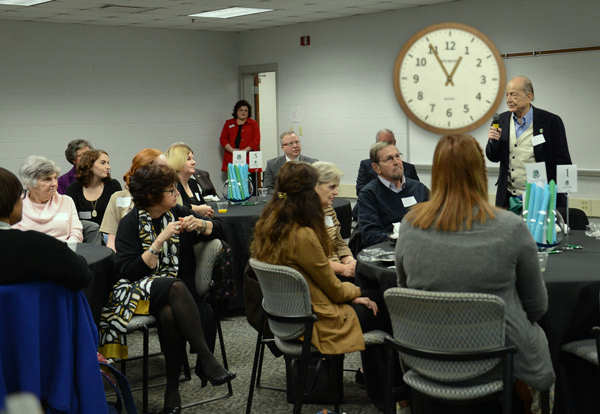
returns 12:55
